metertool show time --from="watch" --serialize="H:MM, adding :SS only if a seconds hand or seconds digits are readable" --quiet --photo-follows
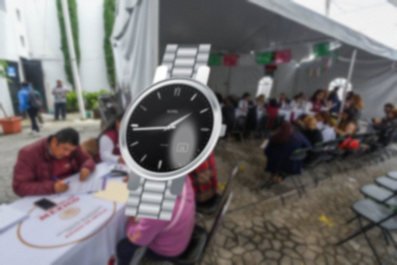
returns 1:44
